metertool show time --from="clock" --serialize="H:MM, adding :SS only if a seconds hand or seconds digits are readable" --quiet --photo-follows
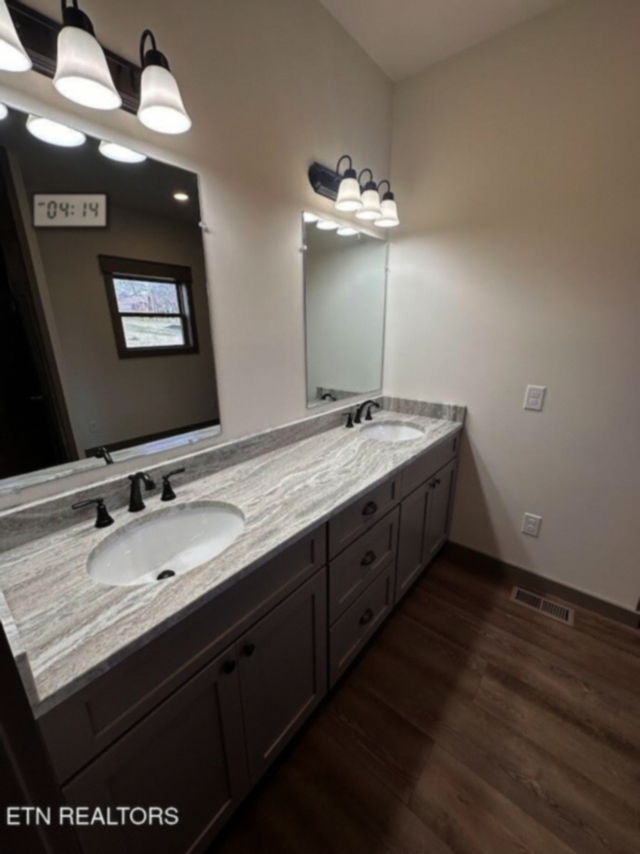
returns 4:14
